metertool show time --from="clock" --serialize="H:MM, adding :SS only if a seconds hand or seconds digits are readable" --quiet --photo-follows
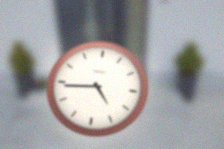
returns 4:44
